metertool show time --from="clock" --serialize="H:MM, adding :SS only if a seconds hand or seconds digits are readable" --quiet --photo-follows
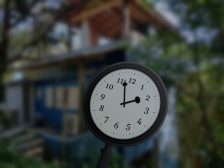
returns 1:57
